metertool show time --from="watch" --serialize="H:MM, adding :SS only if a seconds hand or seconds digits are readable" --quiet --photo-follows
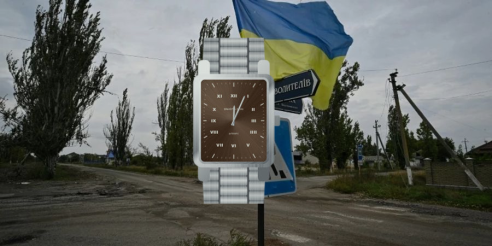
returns 12:04
